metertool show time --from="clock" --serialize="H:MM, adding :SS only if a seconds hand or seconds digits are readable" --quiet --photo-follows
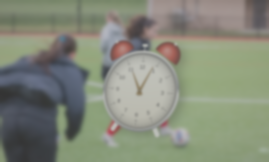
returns 11:04
